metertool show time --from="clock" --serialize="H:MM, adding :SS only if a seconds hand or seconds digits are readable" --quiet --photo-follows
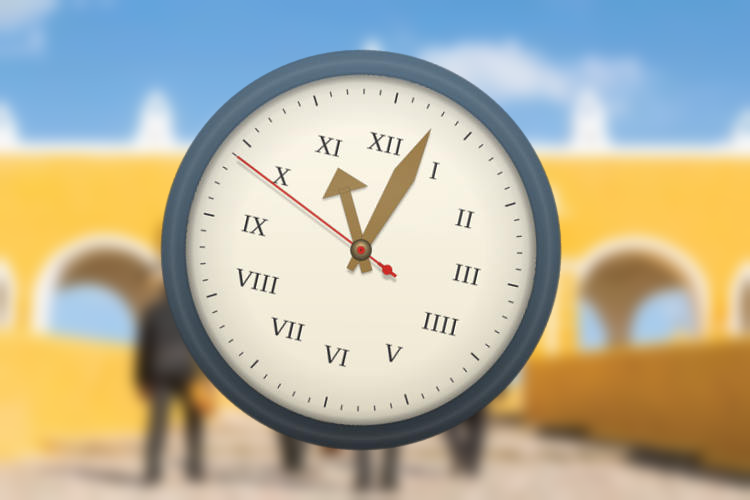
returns 11:02:49
